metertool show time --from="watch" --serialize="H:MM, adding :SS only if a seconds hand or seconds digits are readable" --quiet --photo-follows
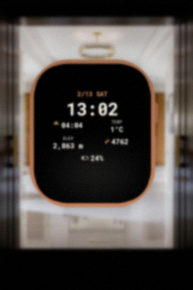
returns 13:02
